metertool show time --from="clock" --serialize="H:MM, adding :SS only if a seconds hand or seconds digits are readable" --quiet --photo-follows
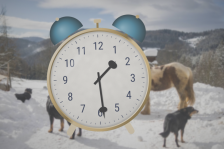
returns 1:29
